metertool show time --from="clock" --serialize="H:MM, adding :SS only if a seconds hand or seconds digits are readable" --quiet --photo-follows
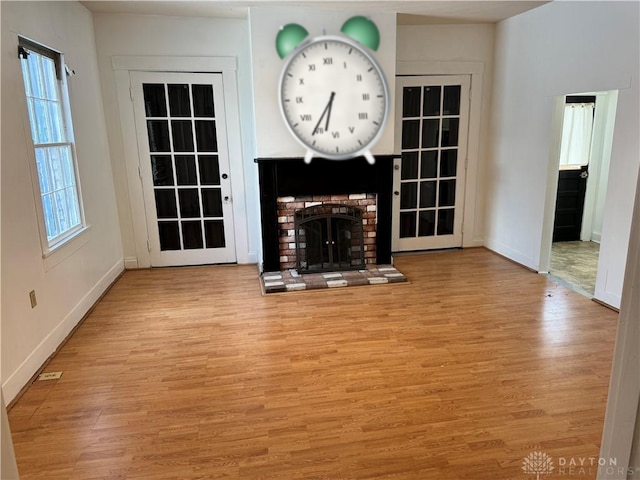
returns 6:36
